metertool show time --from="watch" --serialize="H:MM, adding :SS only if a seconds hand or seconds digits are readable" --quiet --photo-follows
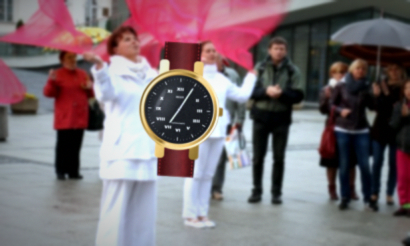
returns 7:05
